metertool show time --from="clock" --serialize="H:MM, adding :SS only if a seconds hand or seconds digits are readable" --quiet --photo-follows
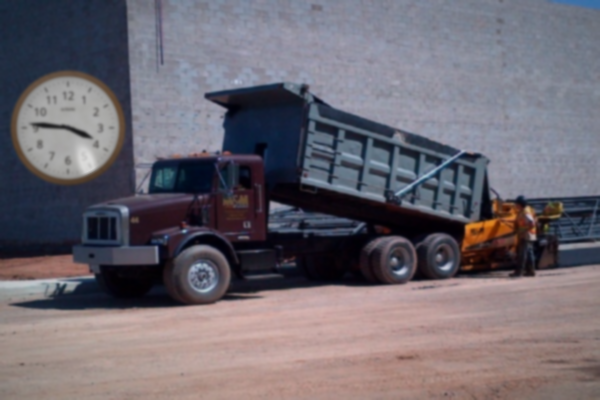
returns 3:46
